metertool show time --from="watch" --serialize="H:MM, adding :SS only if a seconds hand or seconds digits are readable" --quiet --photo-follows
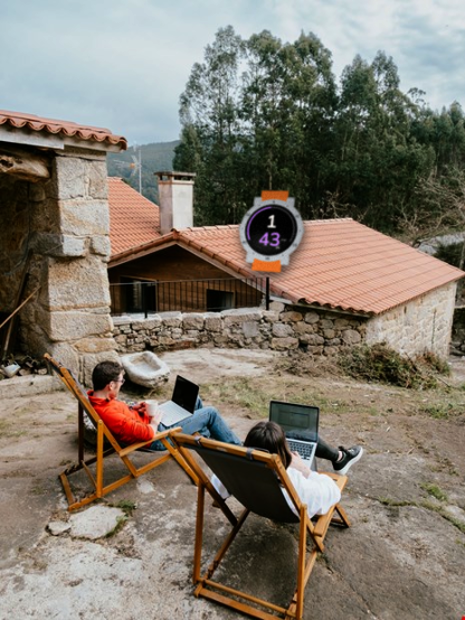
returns 1:43
